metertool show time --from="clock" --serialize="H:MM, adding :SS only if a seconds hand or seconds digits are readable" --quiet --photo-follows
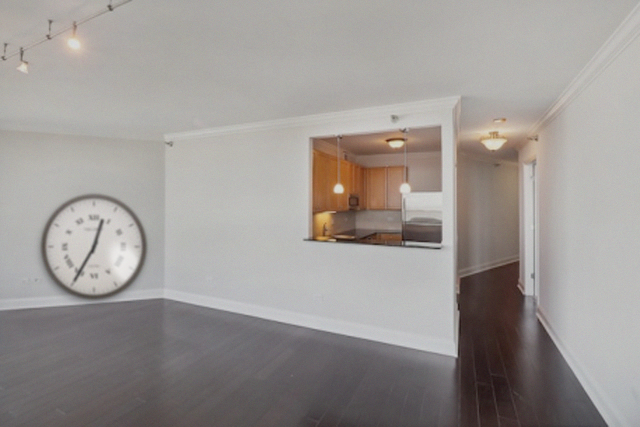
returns 12:35
